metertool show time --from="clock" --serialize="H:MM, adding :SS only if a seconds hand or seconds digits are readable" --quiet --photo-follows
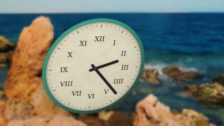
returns 2:23
